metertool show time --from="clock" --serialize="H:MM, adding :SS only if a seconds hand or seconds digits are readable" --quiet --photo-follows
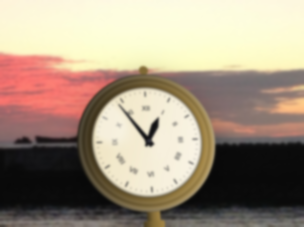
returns 12:54
